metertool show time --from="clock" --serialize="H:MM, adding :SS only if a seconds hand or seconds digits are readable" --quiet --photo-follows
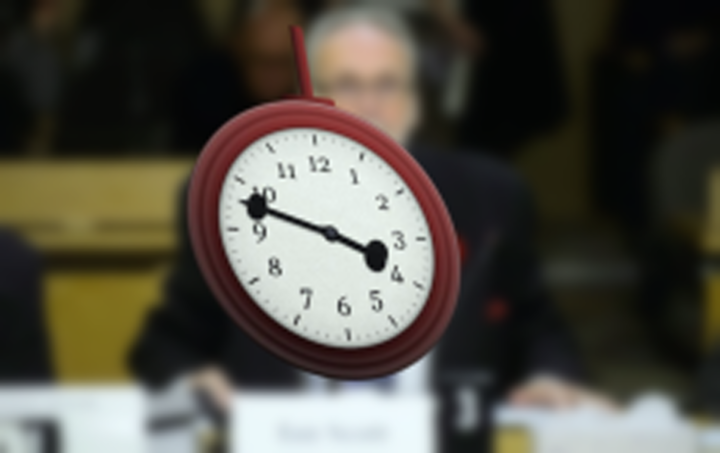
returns 3:48
